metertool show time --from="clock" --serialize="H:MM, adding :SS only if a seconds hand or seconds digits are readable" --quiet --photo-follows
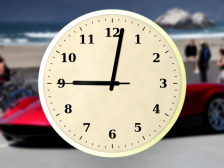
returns 9:01:45
